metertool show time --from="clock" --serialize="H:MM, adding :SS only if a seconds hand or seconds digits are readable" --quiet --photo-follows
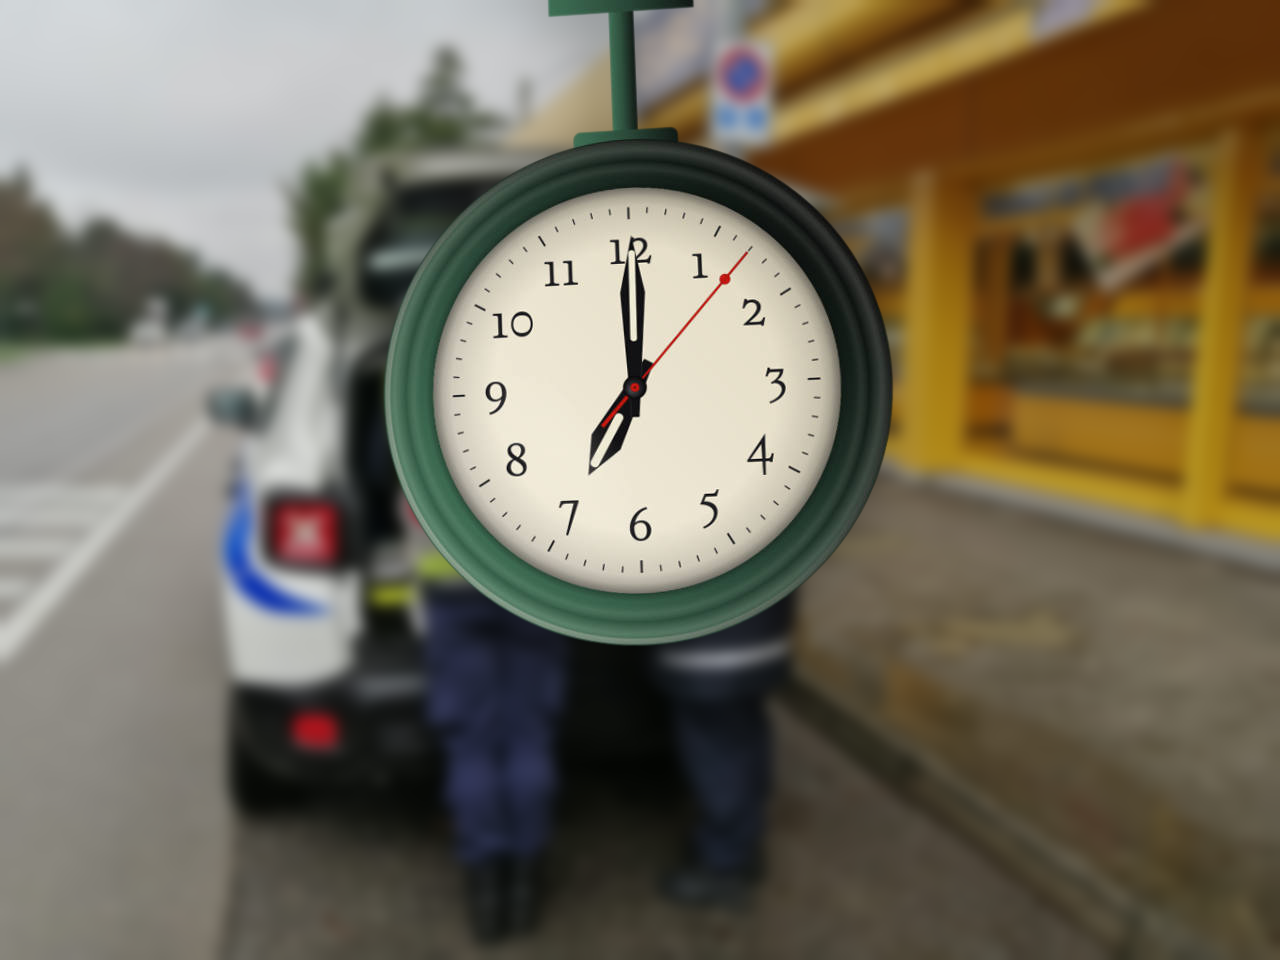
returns 7:00:07
